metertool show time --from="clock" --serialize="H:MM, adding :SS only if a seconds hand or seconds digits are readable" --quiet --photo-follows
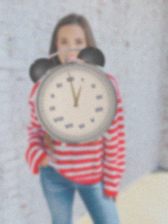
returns 1:00
